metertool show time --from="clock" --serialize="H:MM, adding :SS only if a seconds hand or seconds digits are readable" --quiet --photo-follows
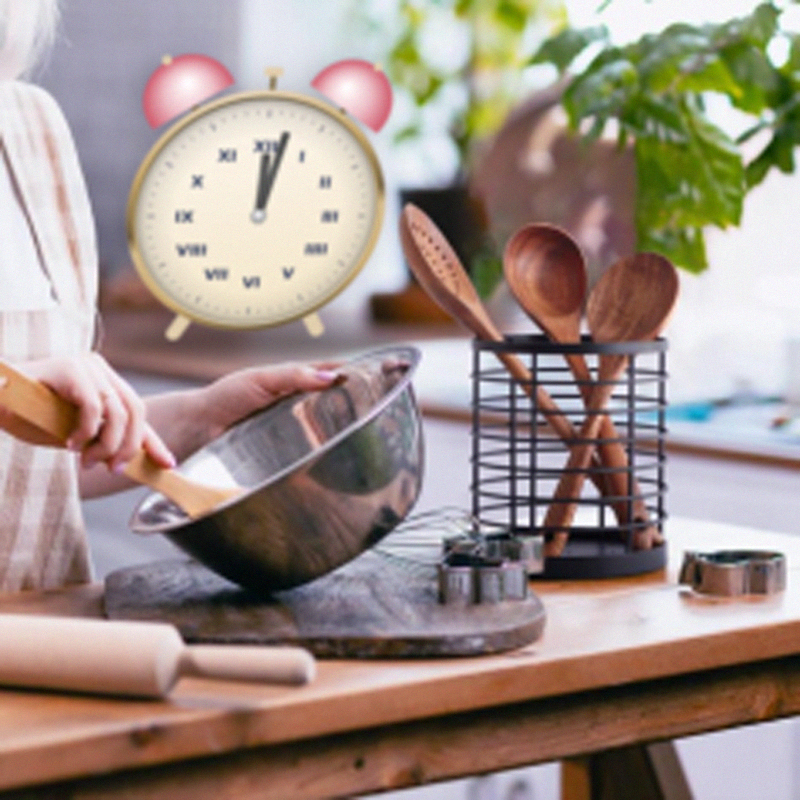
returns 12:02
